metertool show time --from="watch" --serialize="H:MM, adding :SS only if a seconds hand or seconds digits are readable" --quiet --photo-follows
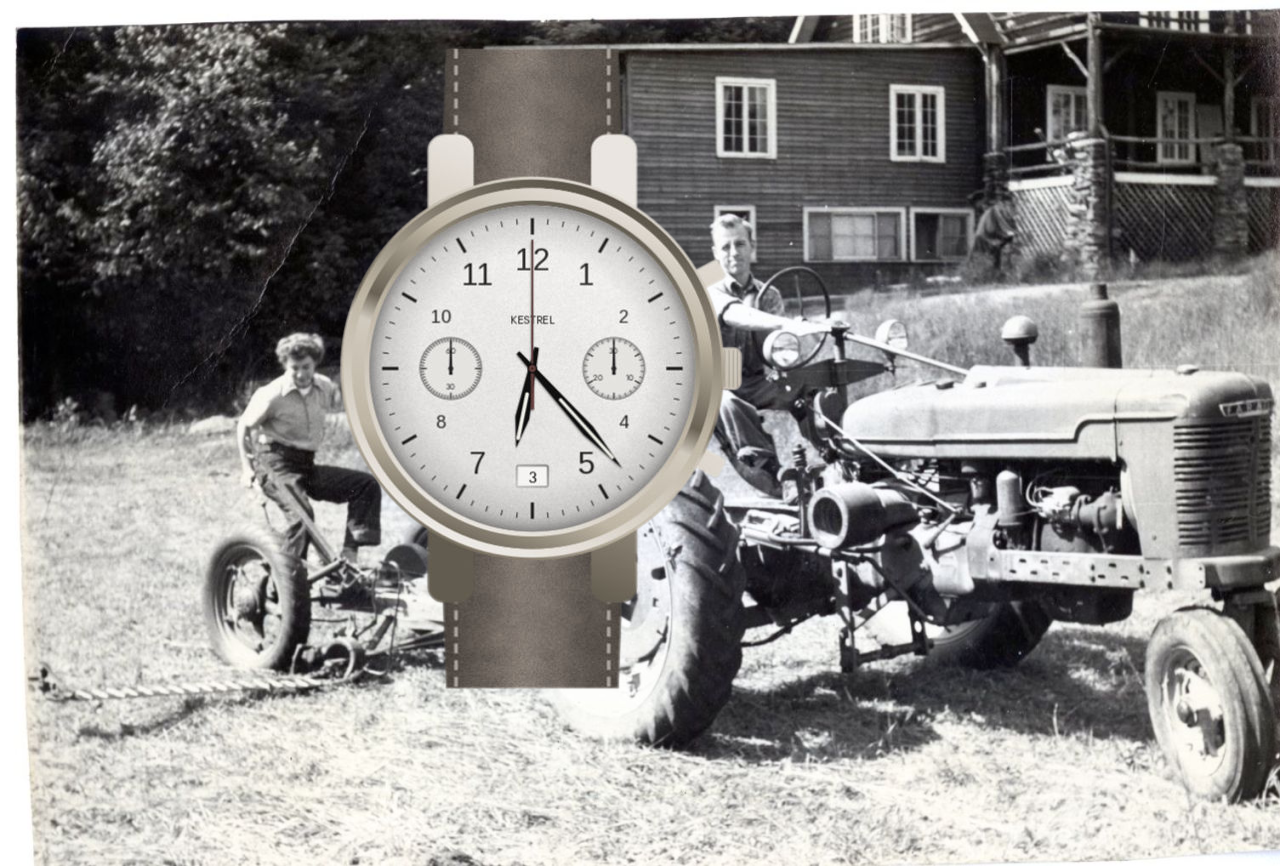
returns 6:23
